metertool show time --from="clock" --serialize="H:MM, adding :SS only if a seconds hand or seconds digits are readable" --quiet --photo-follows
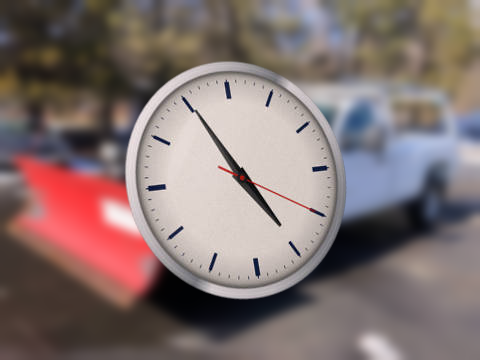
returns 4:55:20
